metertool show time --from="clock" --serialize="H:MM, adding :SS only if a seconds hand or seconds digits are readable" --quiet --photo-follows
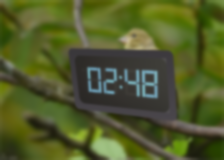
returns 2:48
